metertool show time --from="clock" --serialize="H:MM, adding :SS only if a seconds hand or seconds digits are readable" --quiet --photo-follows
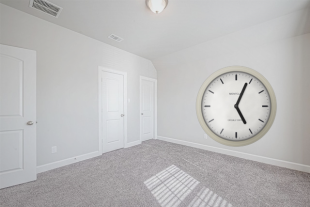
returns 5:04
